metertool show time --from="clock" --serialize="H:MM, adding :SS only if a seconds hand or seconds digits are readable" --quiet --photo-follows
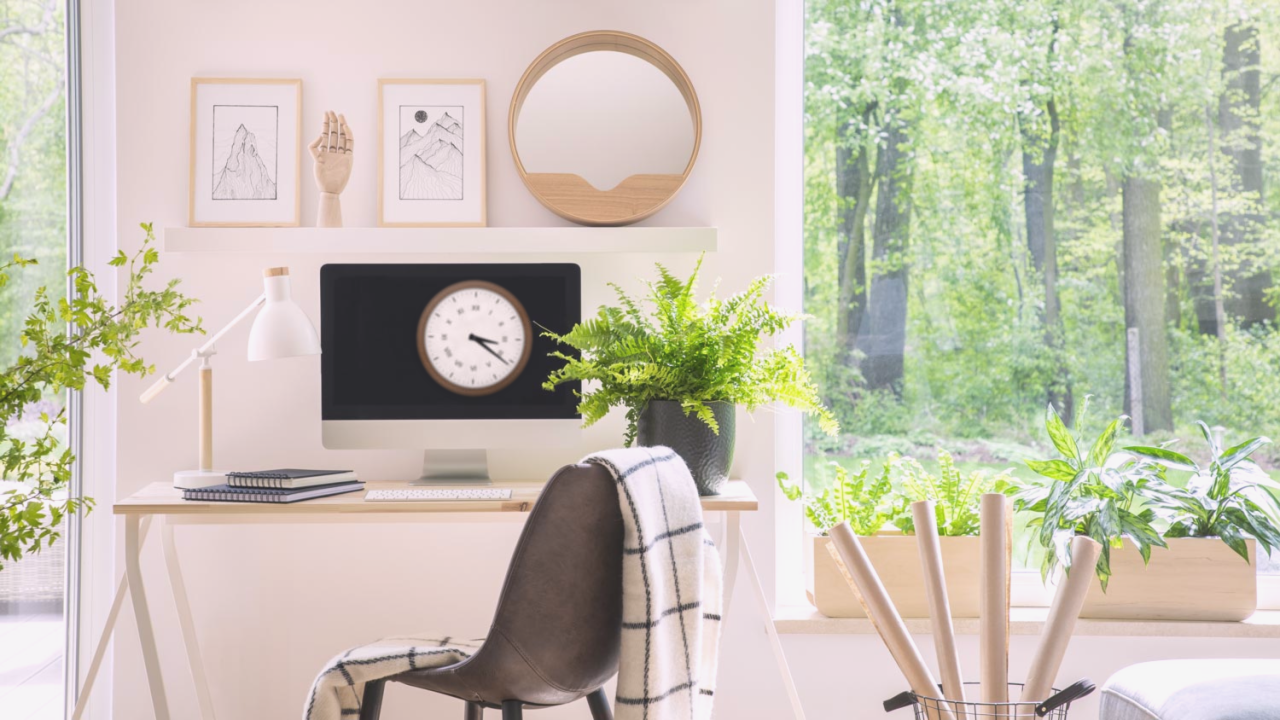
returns 3:21
